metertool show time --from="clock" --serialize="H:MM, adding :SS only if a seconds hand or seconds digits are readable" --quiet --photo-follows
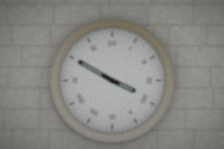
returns 3:50
